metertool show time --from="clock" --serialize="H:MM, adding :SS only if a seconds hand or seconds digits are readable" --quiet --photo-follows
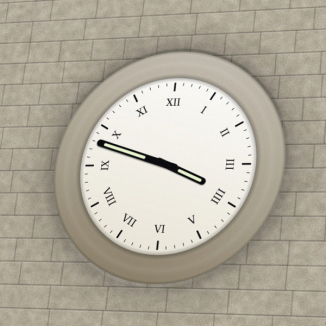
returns 3:48
